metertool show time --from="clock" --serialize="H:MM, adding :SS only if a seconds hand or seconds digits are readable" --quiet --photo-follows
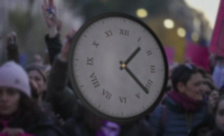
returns 1:22
